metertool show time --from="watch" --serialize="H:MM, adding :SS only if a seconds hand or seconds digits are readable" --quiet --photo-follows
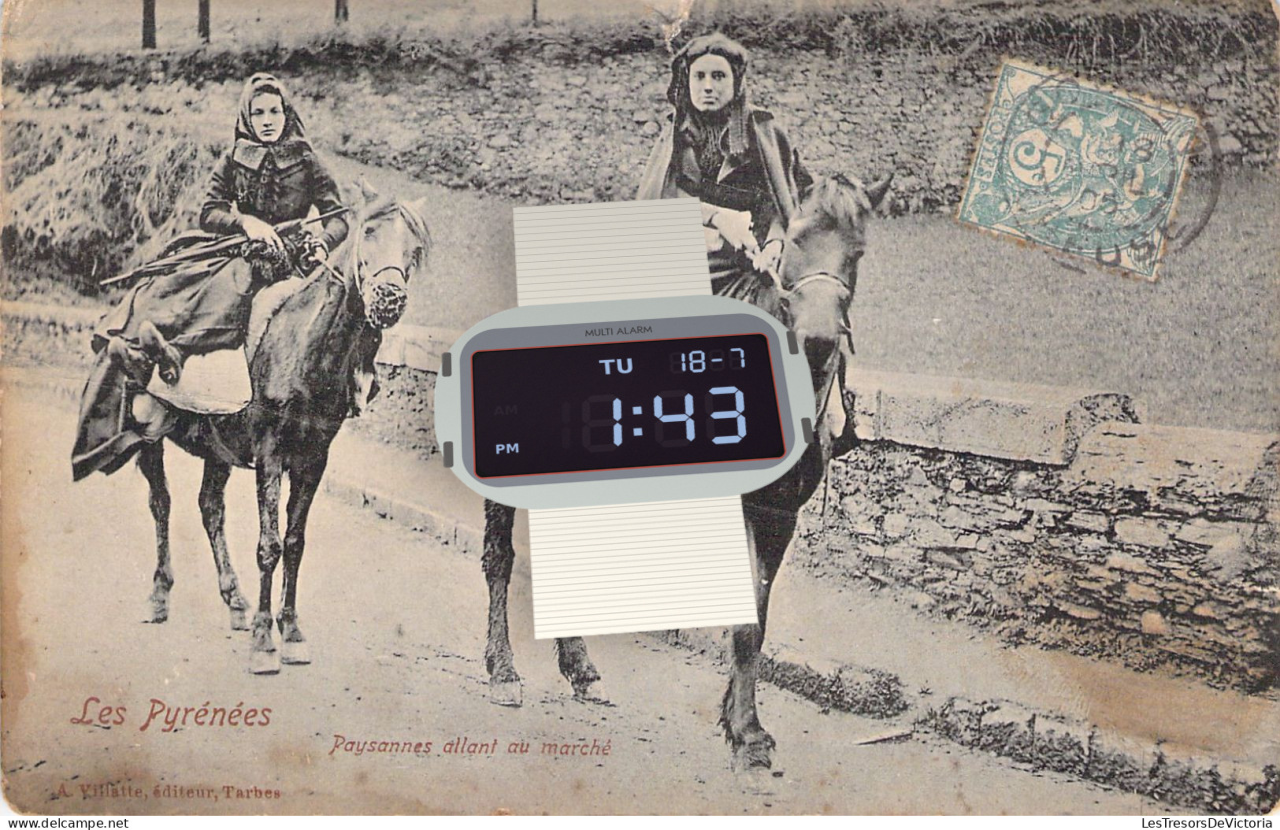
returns 1:43
